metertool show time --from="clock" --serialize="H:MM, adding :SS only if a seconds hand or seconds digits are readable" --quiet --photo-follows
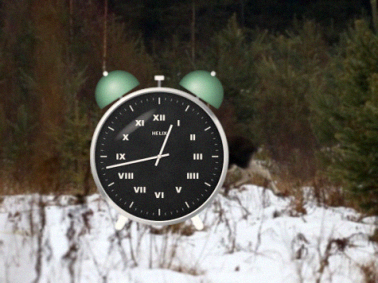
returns 12:43
